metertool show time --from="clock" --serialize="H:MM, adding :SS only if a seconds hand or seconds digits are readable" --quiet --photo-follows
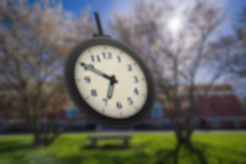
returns 6:50
